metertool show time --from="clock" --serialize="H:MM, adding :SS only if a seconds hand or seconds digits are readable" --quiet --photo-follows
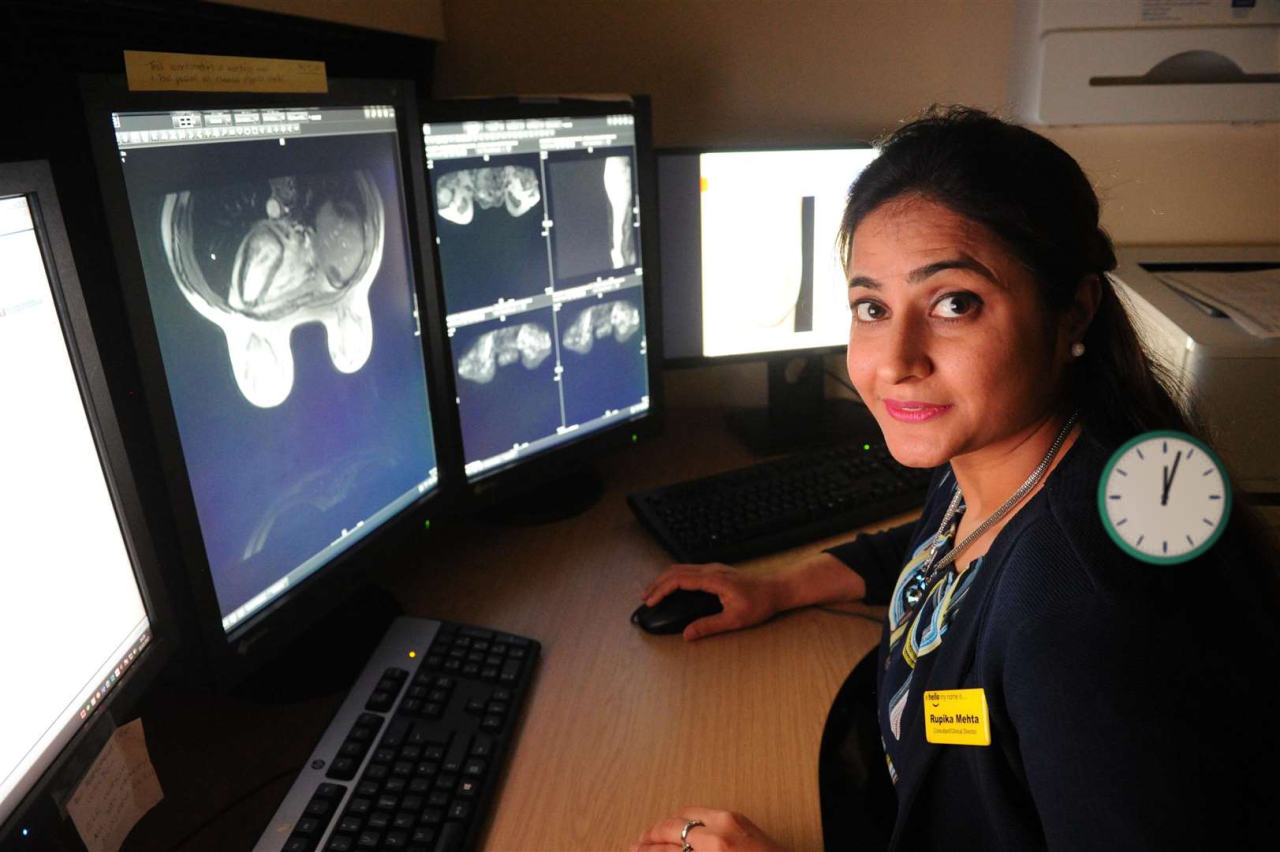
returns 12:03
